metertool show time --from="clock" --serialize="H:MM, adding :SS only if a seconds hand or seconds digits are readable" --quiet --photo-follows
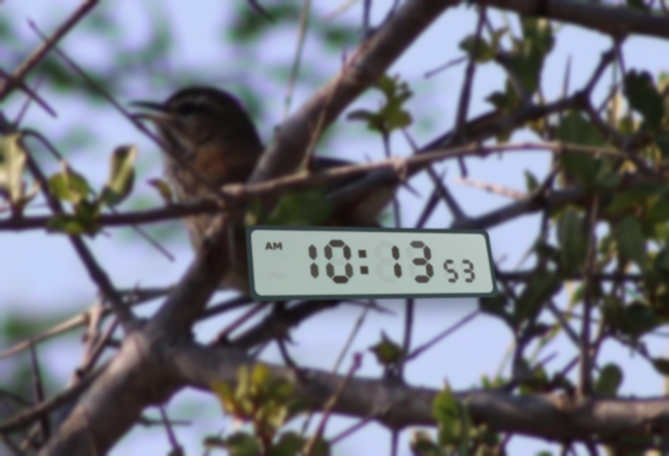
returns 10:13:53
